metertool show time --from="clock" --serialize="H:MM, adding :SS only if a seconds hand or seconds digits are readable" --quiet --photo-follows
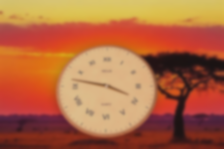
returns 3:47
